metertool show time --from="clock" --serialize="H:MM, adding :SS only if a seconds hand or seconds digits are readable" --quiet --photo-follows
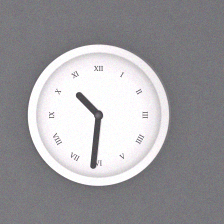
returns 10:31
